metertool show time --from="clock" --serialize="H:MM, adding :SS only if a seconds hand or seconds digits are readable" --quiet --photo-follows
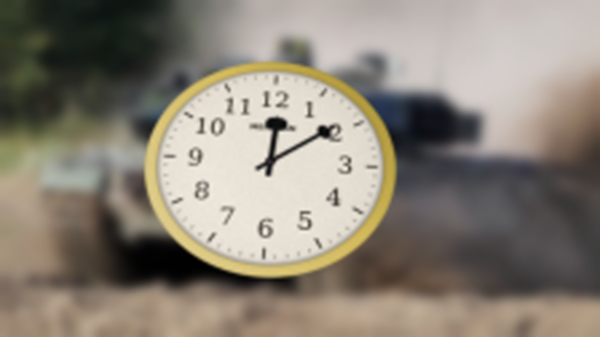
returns 12:09
